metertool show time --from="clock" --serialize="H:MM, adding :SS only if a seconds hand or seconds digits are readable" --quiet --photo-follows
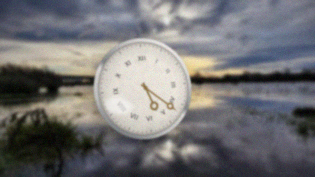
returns 5:22
